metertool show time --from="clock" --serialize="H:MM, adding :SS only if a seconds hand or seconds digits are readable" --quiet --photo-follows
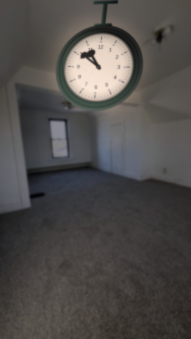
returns 10:51
